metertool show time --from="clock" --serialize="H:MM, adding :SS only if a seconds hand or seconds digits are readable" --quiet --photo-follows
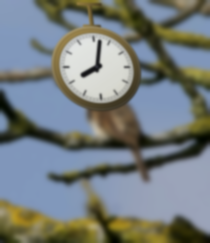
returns 8:02
